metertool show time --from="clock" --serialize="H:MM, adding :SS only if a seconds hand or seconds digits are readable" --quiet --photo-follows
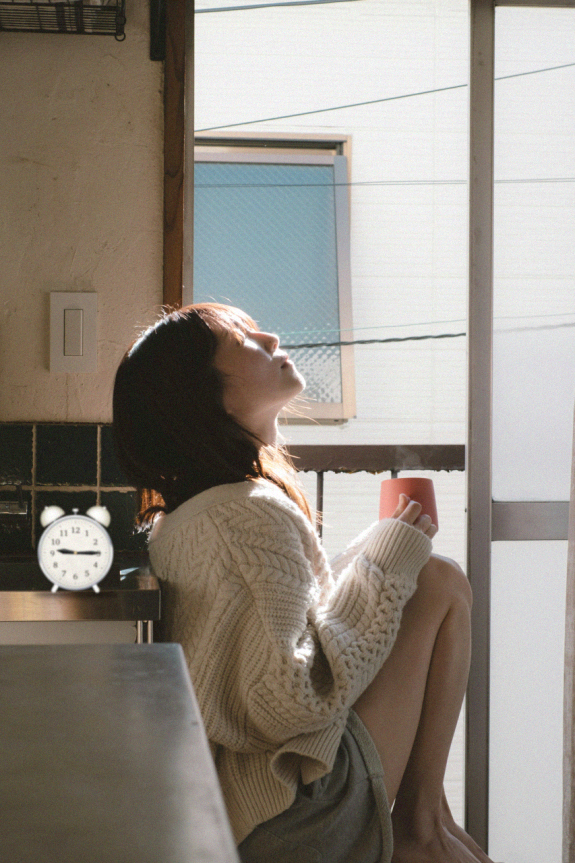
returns 9:15
